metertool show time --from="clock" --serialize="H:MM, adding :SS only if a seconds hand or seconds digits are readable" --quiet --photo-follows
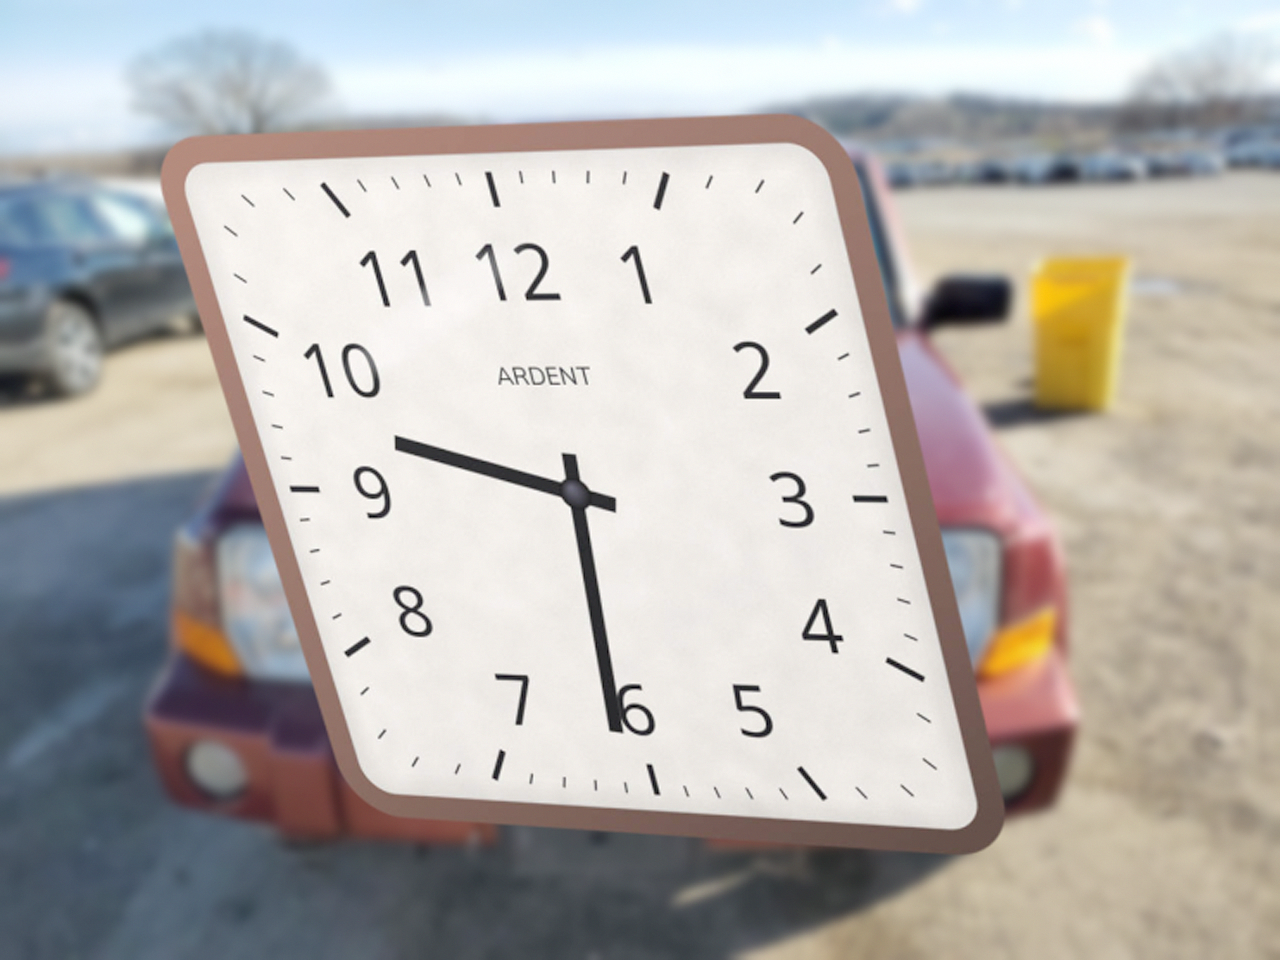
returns 9:31
